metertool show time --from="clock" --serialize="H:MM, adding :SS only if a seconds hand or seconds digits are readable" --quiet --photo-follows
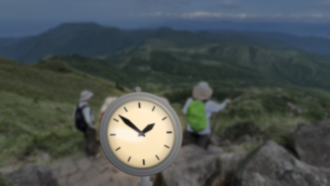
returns 1:52
